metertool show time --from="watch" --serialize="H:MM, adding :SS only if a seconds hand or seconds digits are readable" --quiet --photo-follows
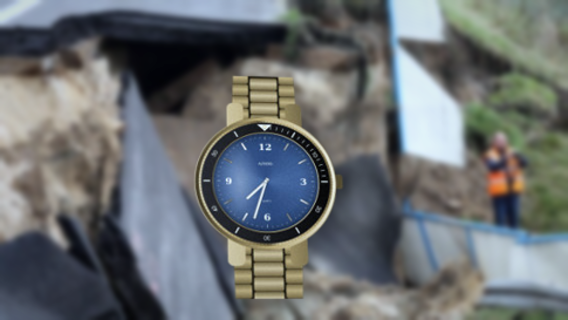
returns 7:33
